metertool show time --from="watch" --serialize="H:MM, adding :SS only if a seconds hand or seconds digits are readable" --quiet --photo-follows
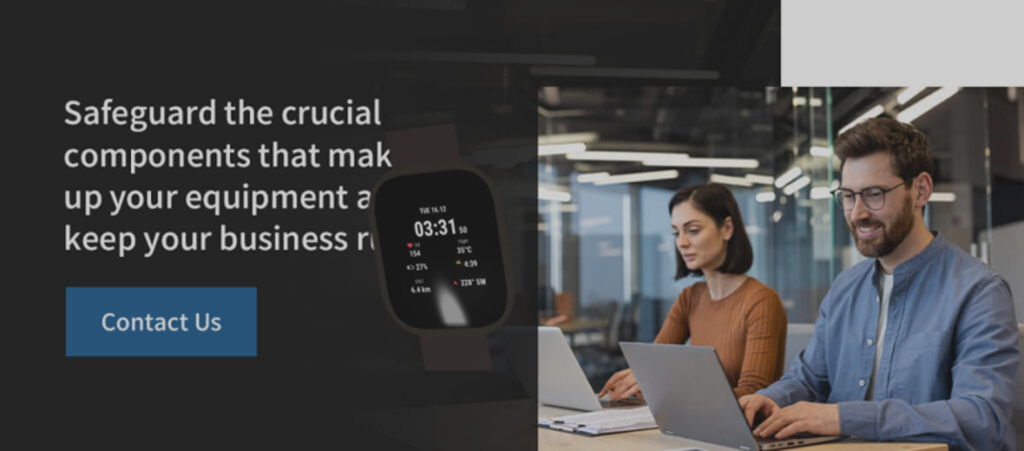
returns 3:31
